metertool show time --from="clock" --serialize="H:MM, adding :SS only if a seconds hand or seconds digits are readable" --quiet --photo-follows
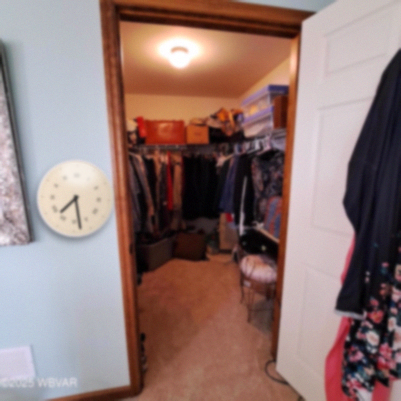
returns 7:28
